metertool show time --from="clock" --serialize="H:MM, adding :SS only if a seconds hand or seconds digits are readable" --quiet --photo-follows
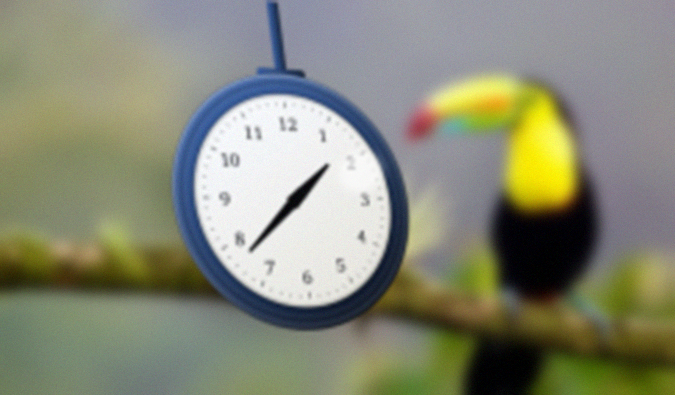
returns 1:38
